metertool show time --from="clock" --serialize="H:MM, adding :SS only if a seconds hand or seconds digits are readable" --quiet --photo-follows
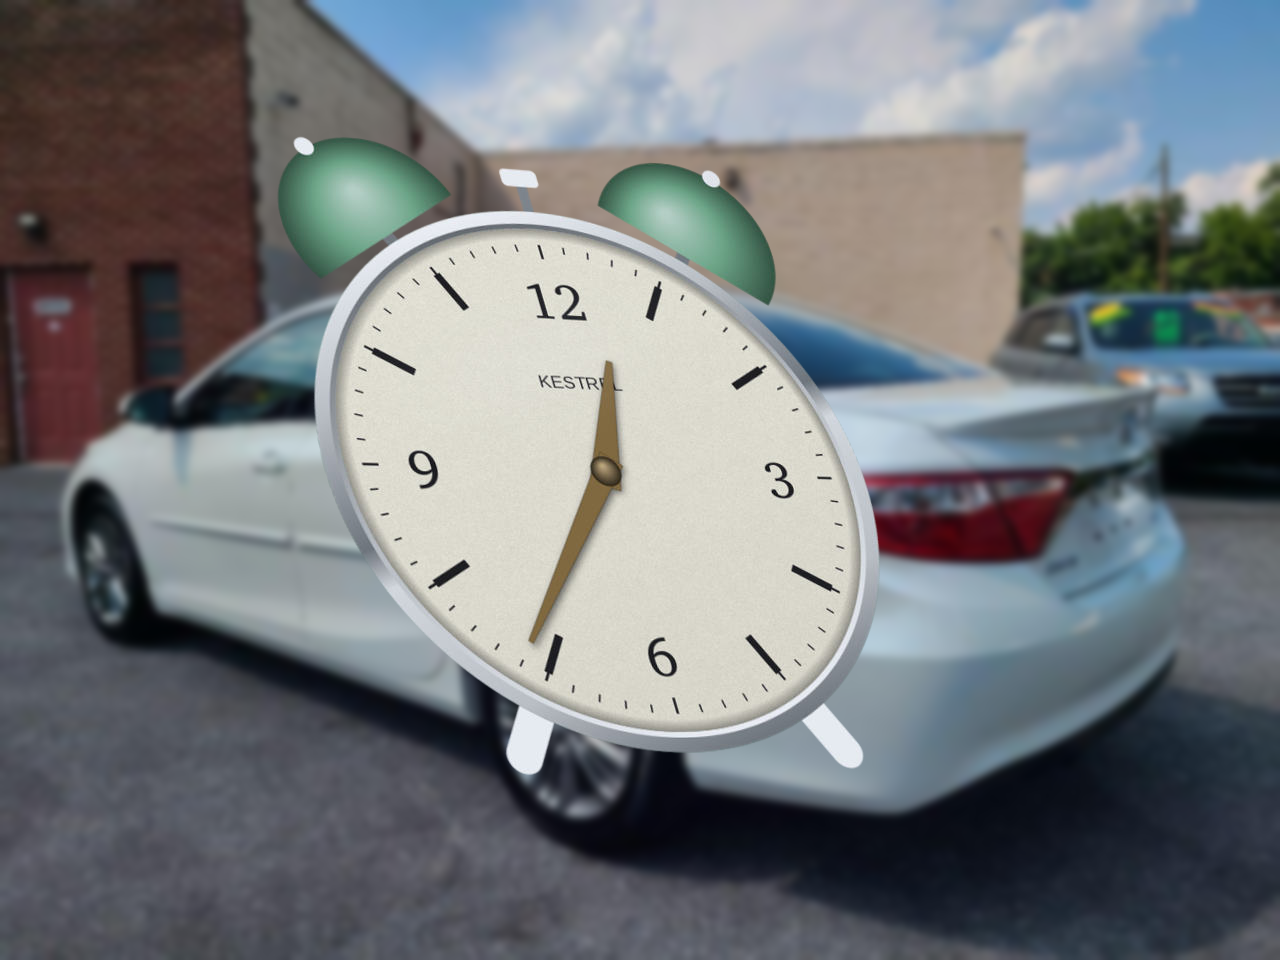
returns 12:36
